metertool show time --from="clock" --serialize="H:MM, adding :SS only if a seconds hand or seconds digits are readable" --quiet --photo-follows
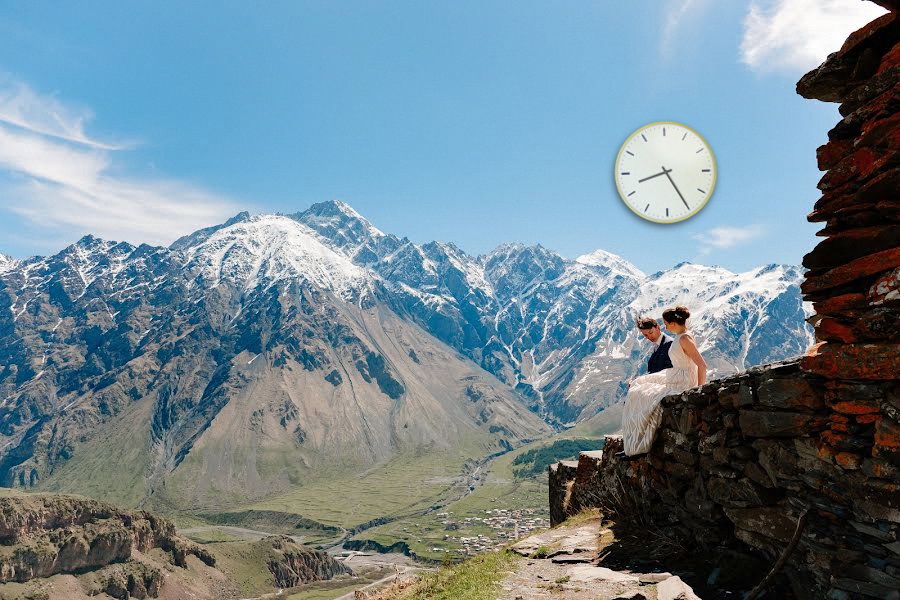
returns 8:25
